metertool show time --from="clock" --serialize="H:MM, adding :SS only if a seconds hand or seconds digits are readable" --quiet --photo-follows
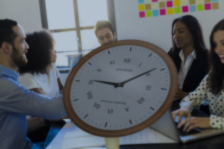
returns 9:09
